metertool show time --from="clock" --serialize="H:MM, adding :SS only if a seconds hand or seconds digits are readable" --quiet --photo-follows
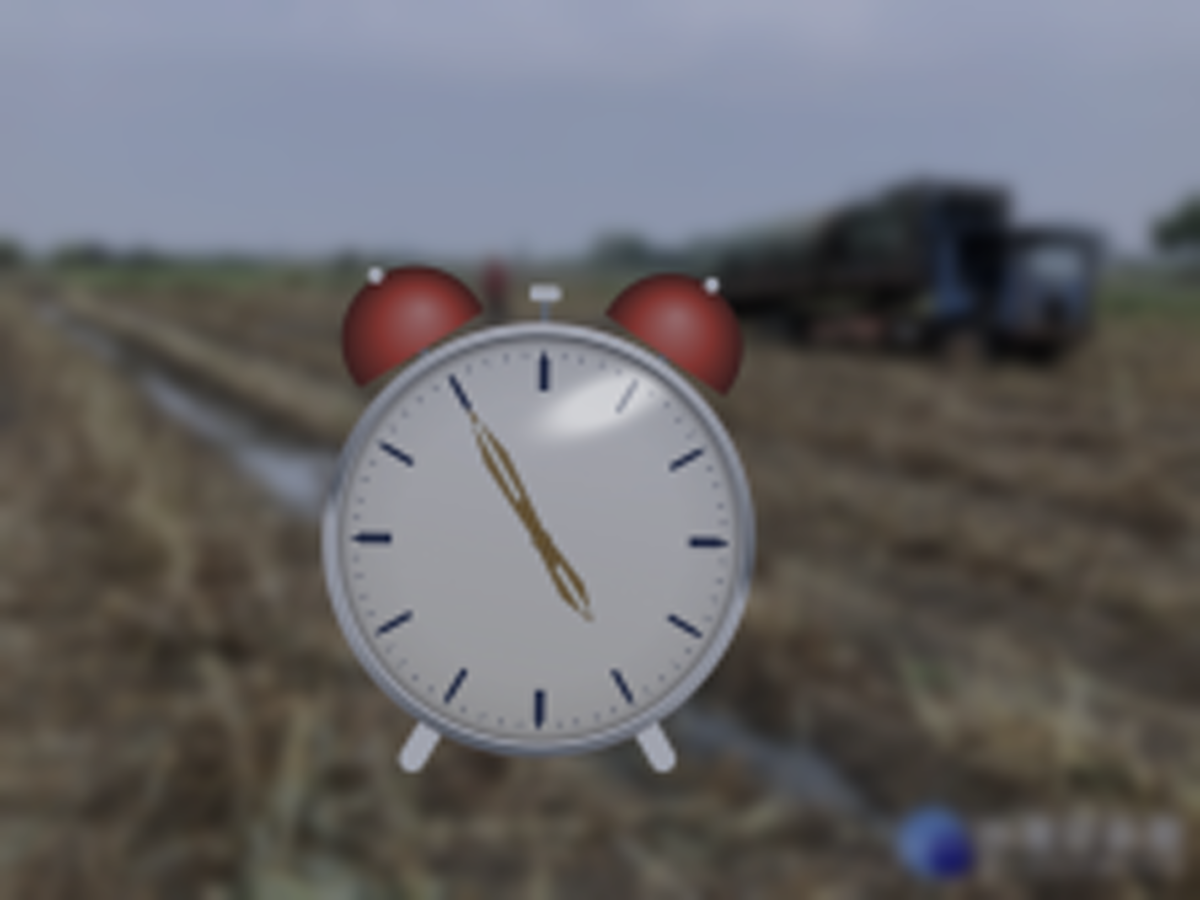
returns 4:55
